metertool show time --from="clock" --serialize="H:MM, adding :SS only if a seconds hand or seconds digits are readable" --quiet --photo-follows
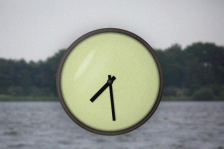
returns 7:29
